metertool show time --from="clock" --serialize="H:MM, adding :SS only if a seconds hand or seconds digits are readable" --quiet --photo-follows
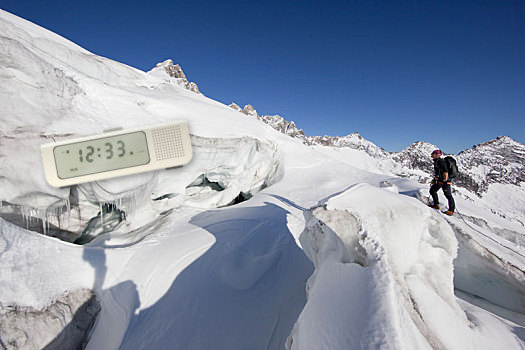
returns 12:33
